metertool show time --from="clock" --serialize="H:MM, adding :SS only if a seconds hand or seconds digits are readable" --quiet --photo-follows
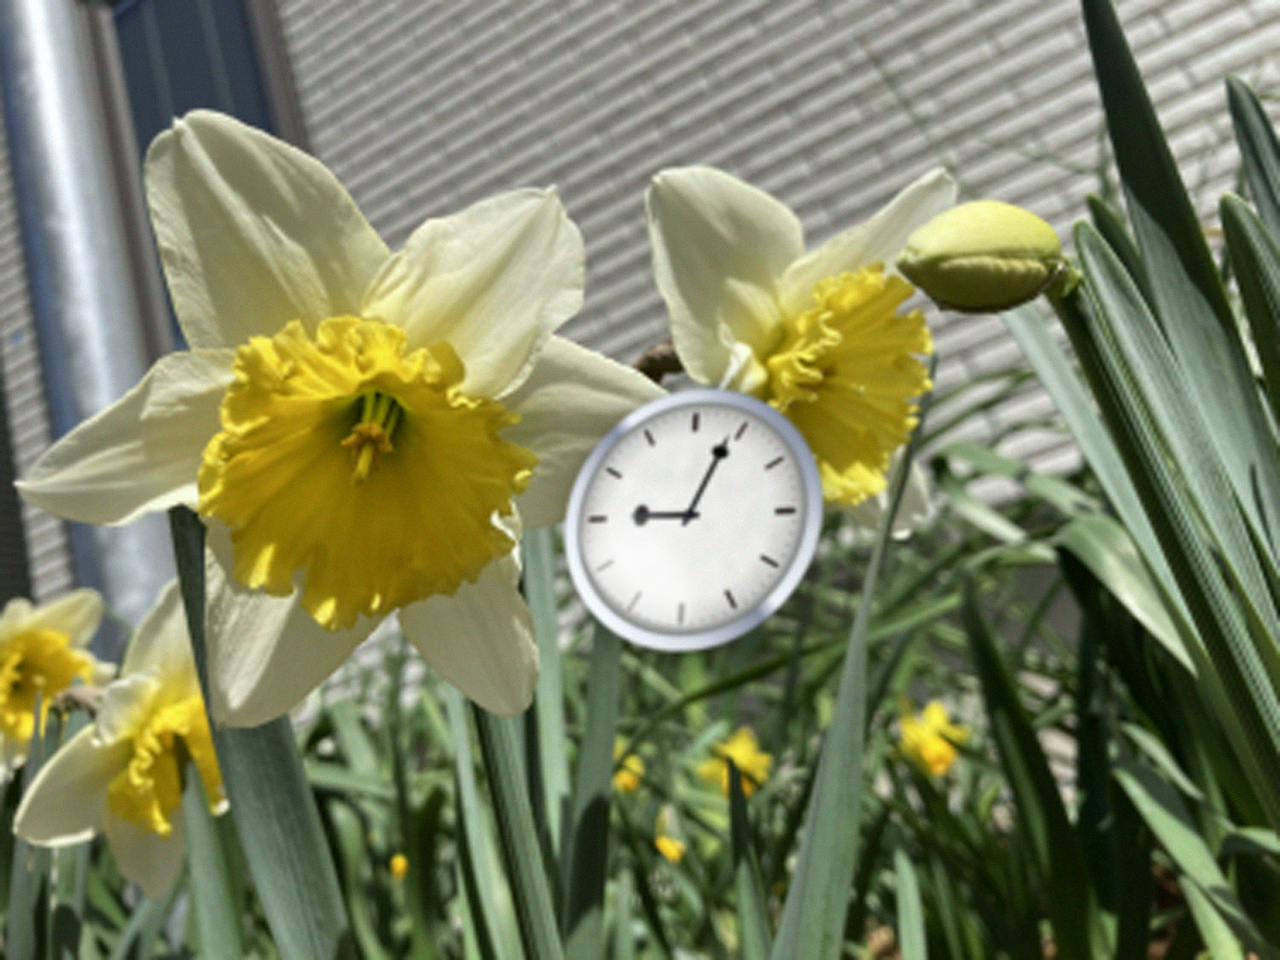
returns 9:04
